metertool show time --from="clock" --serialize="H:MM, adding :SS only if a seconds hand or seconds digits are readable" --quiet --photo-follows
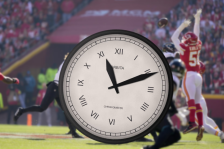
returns 11:11
